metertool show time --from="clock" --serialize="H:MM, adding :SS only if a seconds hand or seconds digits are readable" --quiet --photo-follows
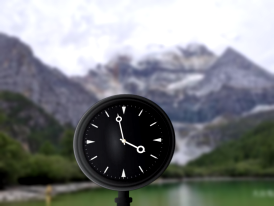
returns 3:58
